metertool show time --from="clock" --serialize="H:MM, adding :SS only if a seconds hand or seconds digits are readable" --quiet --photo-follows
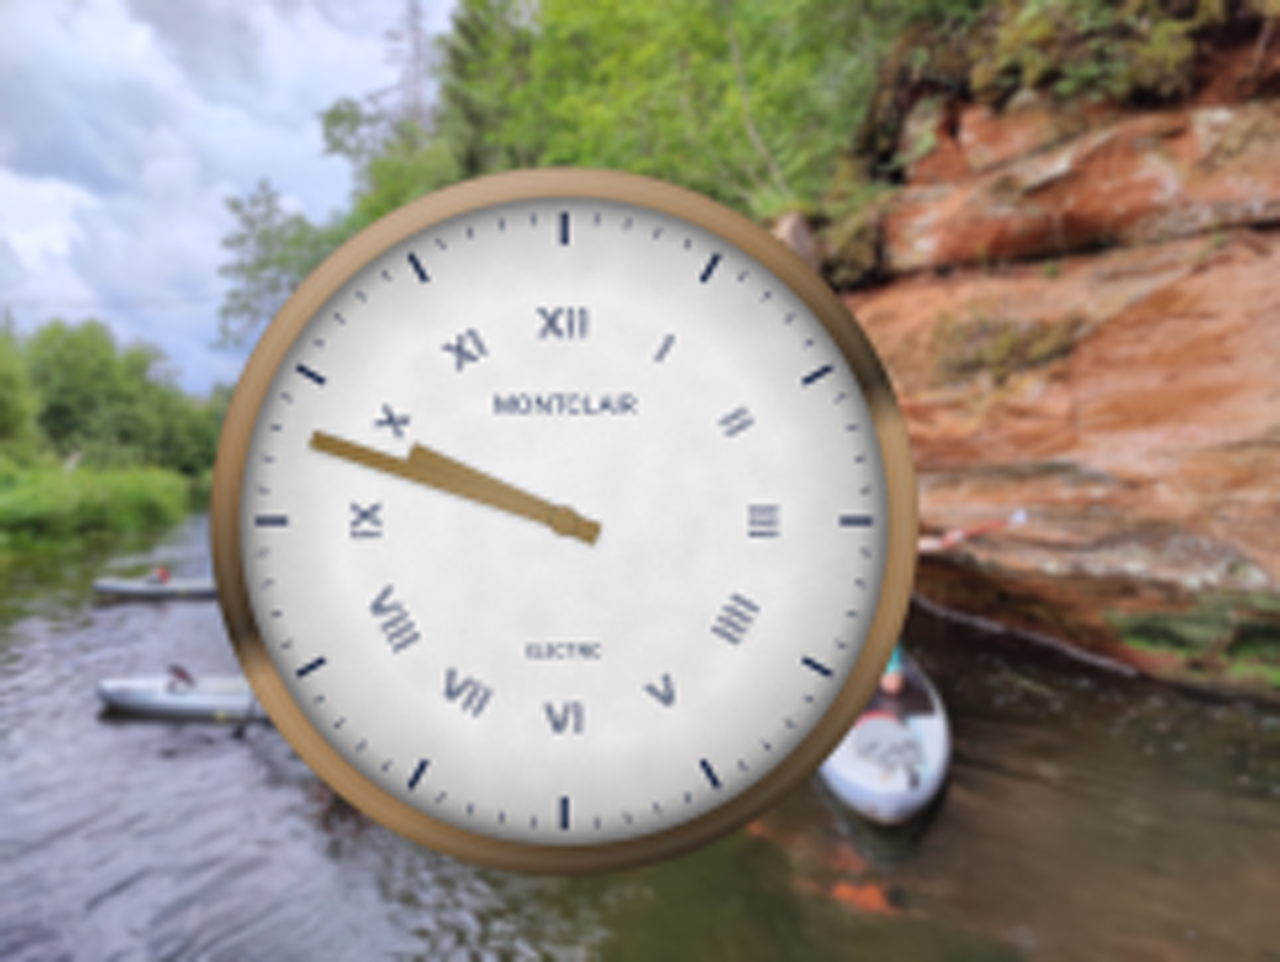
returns 9:48
